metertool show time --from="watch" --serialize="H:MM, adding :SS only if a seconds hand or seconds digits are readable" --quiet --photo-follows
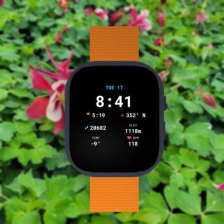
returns 8:41
